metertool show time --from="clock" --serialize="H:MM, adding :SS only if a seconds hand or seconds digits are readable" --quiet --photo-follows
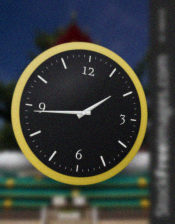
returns 1:44
